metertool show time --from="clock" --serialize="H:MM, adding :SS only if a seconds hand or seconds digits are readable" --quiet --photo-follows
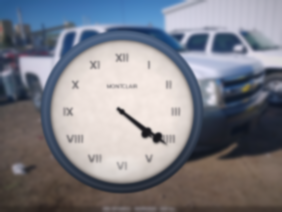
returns 4:21
